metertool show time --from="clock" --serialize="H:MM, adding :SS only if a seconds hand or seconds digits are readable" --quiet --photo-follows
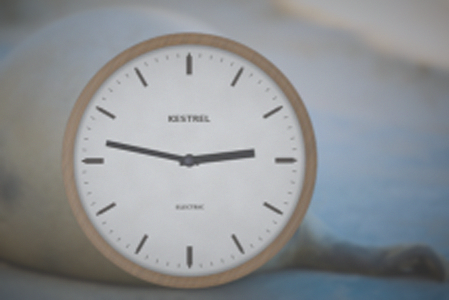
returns 2:47
